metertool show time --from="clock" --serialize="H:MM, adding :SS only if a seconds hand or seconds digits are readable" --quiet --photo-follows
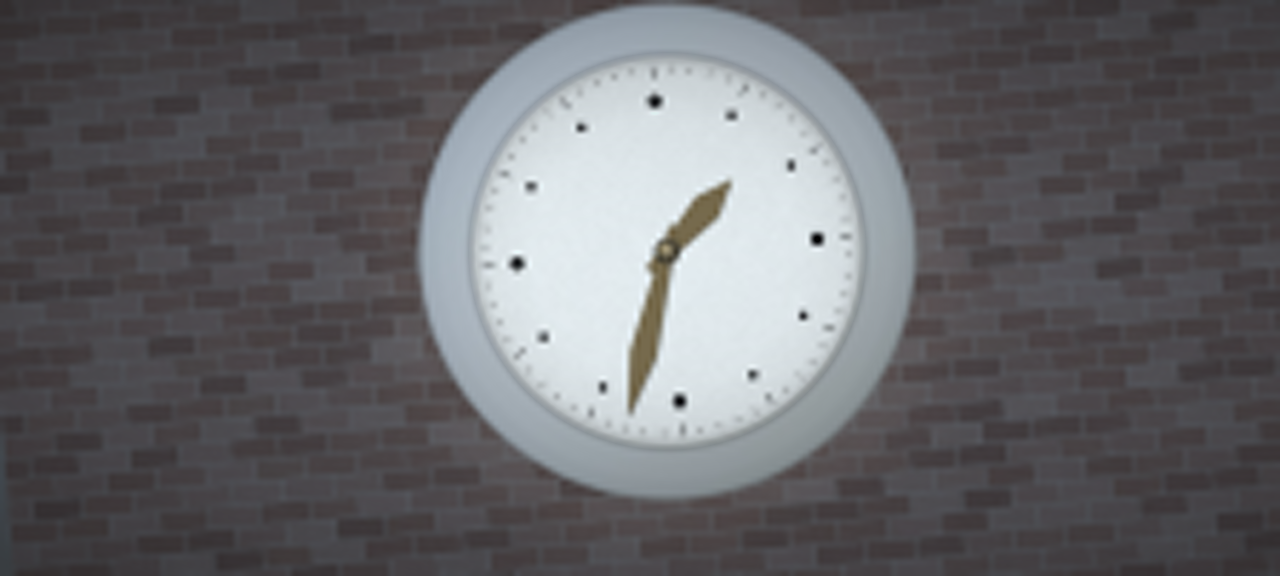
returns 1:33
